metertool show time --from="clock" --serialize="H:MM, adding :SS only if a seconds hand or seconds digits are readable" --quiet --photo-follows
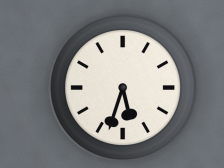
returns 5:33
